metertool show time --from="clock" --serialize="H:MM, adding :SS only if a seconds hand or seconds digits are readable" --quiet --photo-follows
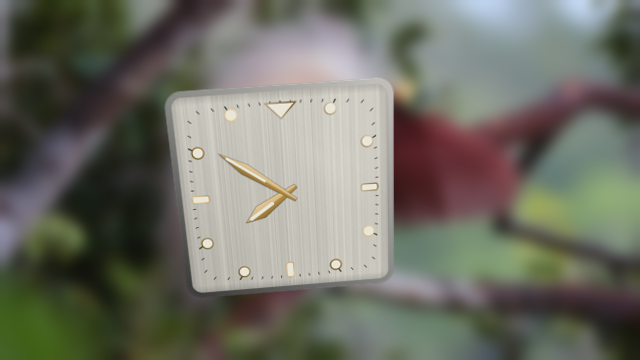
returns 7:51
